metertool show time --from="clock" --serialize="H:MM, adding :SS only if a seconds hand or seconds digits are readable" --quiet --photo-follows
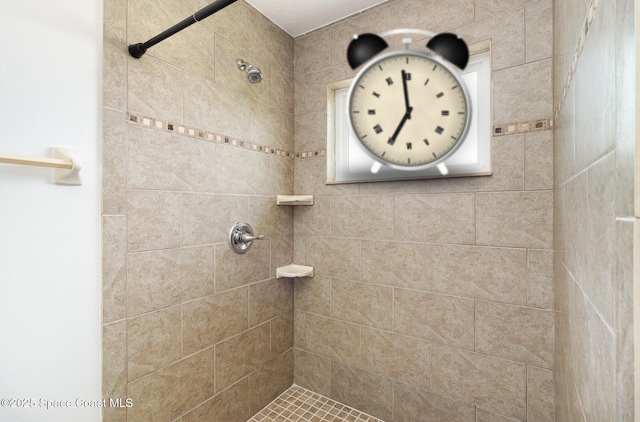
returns 6:59
